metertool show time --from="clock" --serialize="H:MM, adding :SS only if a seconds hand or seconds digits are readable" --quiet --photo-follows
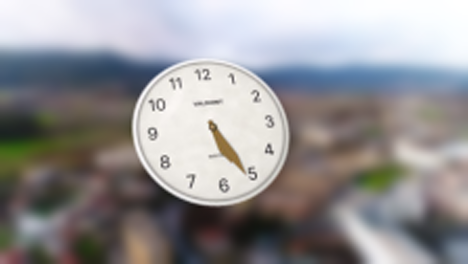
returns 5:26
